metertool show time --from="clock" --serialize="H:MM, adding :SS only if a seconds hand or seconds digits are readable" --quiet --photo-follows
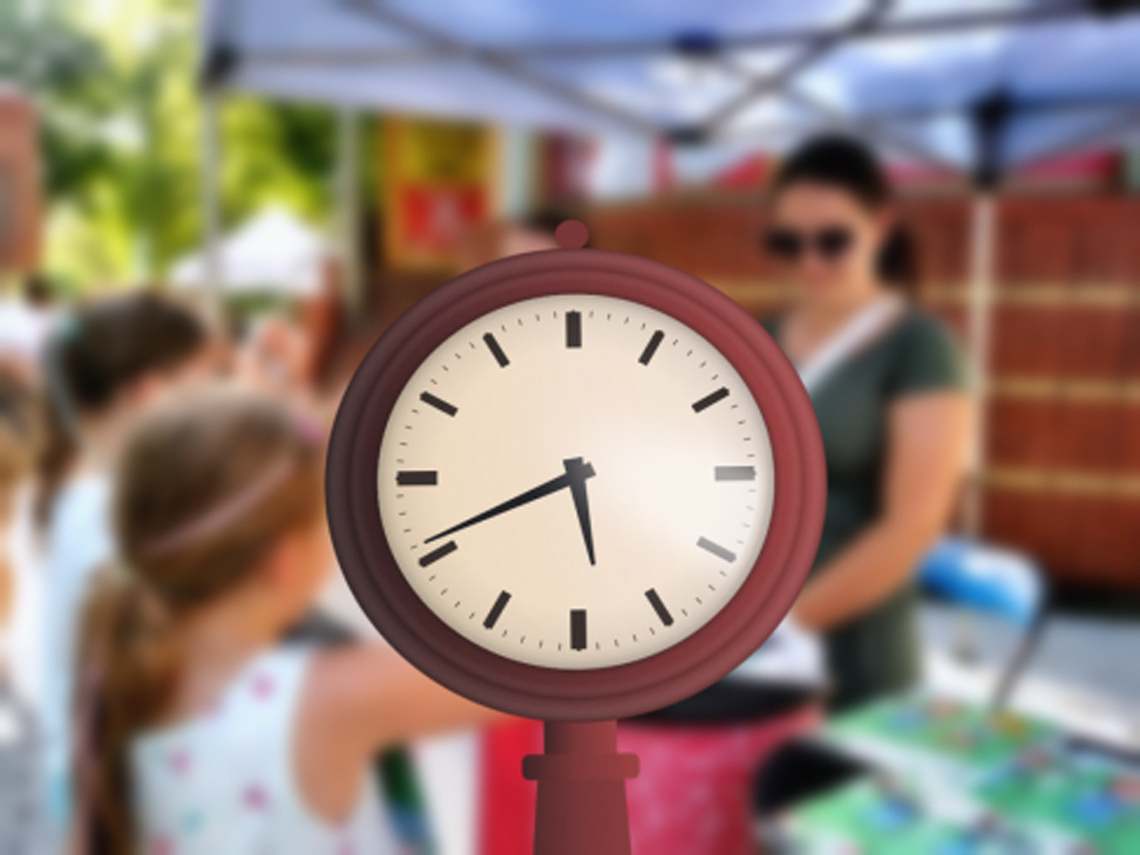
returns 5:41
